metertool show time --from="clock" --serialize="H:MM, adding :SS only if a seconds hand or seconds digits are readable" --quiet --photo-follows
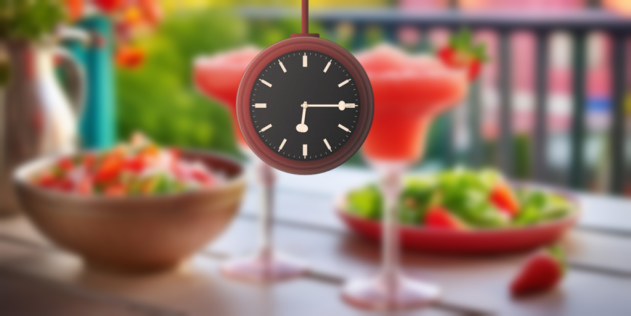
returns 6:15
